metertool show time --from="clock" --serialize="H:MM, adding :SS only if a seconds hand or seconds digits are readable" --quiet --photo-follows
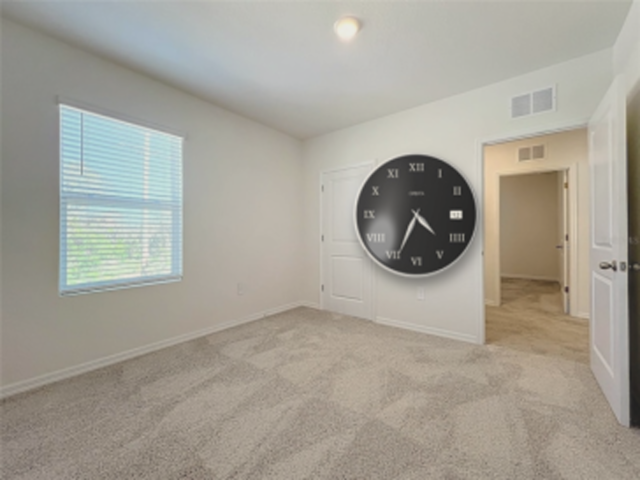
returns 4:34
